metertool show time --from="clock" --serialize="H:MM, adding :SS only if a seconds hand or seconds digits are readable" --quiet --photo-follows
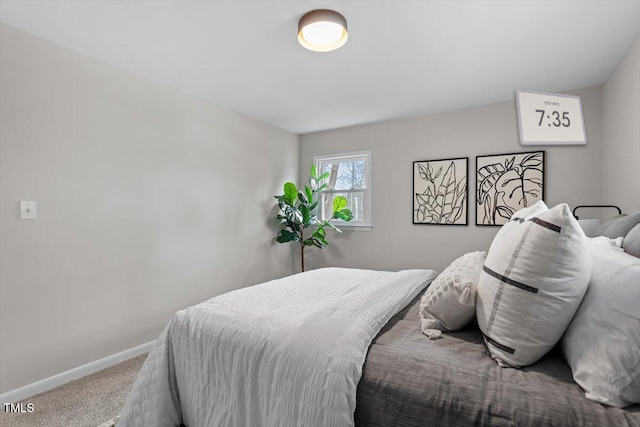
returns 7:35
